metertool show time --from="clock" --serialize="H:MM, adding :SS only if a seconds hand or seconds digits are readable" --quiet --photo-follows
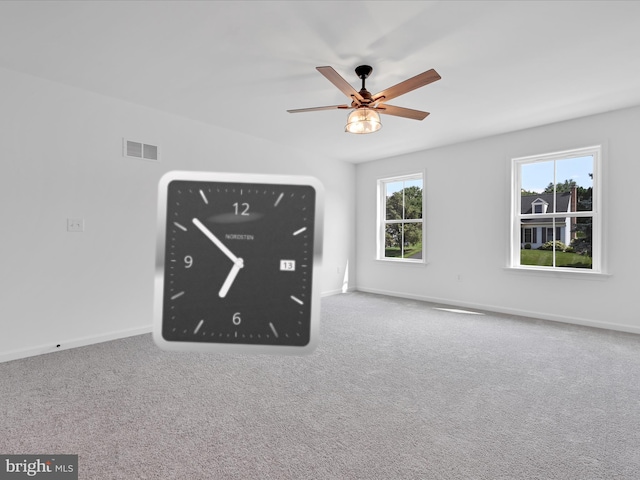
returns 6:52
